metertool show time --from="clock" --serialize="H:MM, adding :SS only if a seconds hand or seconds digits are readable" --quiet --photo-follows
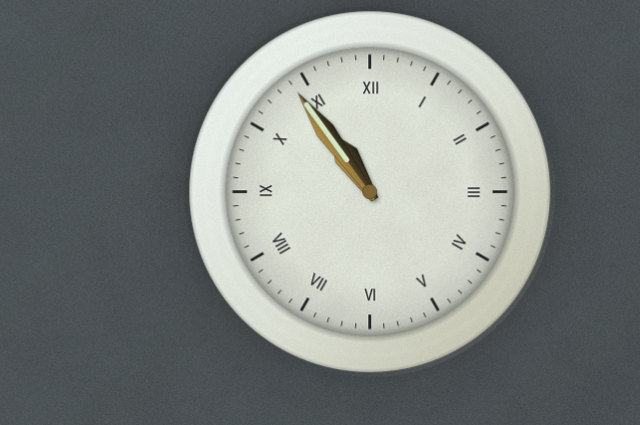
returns 10:54
